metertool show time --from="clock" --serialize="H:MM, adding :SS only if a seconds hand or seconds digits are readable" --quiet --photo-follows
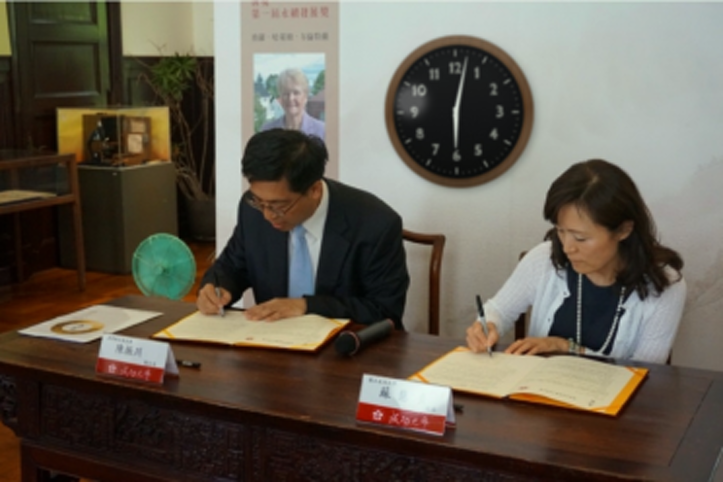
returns 6:02
